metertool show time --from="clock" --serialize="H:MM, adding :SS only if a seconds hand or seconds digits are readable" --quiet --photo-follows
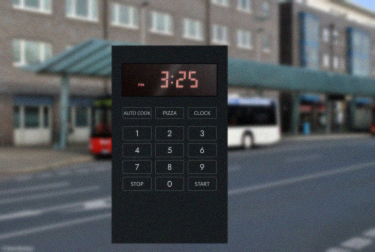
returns 3:25
